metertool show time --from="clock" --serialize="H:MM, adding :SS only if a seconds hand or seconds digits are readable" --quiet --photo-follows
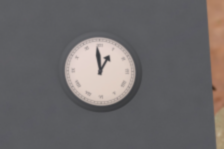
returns 12:59
